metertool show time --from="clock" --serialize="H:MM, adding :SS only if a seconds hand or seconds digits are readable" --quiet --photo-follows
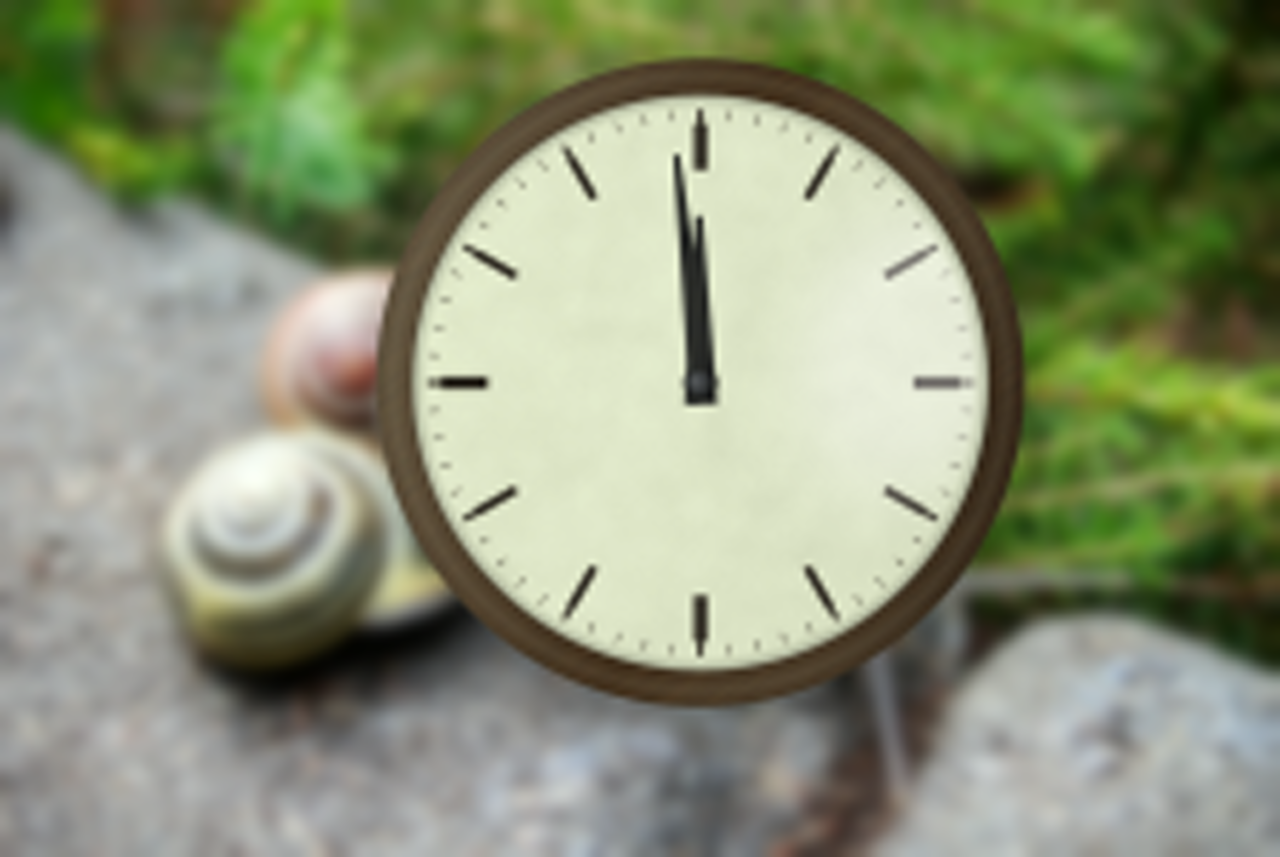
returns 11:59
